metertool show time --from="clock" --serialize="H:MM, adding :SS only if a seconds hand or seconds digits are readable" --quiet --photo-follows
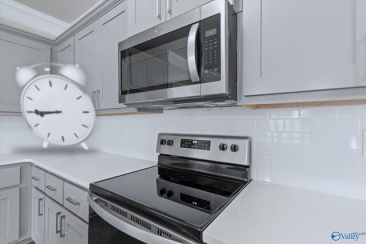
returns 8:45
